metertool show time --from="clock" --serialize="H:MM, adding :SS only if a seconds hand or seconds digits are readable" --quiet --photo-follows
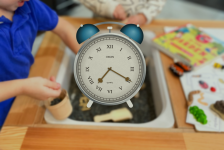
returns 7:20
